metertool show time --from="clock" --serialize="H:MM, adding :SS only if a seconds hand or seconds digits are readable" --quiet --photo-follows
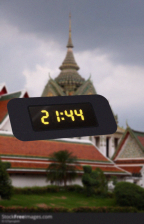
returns 21:44
